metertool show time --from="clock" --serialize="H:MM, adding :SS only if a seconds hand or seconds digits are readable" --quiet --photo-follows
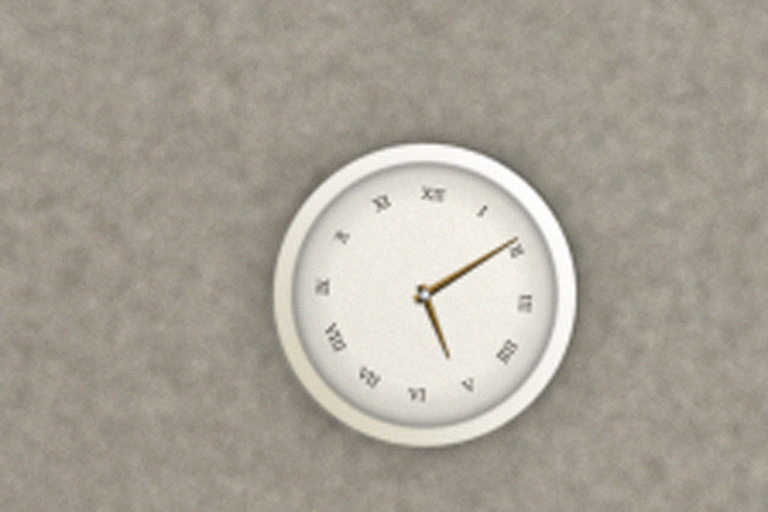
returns 5:09
